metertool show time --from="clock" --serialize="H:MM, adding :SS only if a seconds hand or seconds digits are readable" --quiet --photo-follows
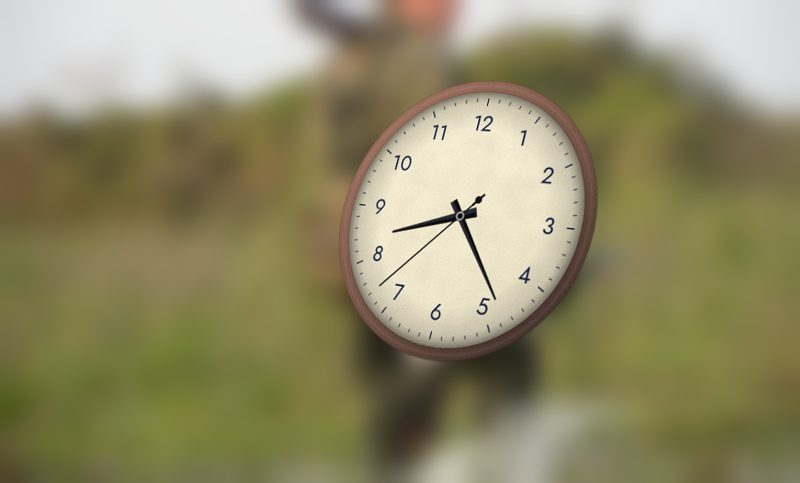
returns 8:23:37
